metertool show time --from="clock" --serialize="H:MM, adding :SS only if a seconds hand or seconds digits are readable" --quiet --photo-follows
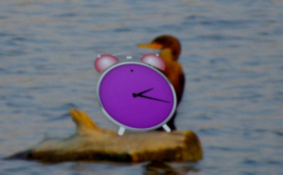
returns 2:18
